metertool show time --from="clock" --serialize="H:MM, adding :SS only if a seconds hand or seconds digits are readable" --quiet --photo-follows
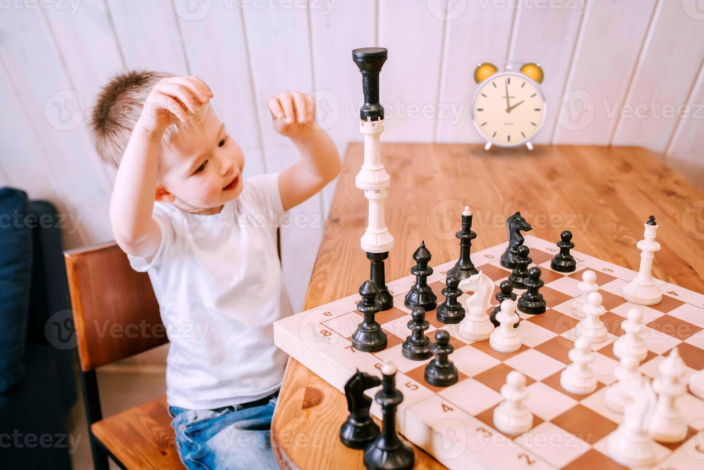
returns 1:59
